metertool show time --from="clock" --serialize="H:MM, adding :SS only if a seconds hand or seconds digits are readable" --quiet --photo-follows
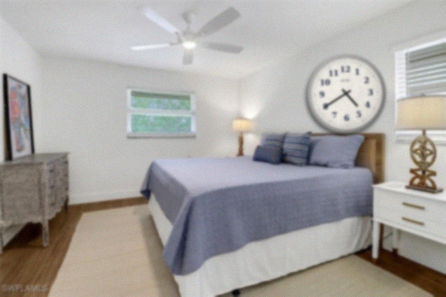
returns 4:40
